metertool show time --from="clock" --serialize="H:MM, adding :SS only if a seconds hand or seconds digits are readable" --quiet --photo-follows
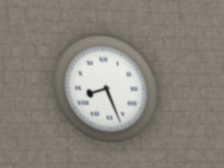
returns 8:27
